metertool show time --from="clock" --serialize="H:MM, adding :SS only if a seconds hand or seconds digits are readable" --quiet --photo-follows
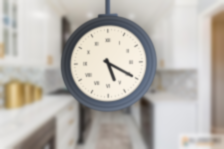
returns 5:20
